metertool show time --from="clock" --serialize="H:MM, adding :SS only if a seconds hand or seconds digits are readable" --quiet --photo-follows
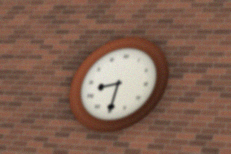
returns 8:30
